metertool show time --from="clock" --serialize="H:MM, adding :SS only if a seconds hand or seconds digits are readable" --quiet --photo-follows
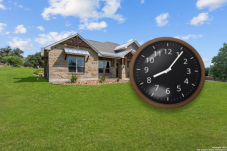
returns 8:06
